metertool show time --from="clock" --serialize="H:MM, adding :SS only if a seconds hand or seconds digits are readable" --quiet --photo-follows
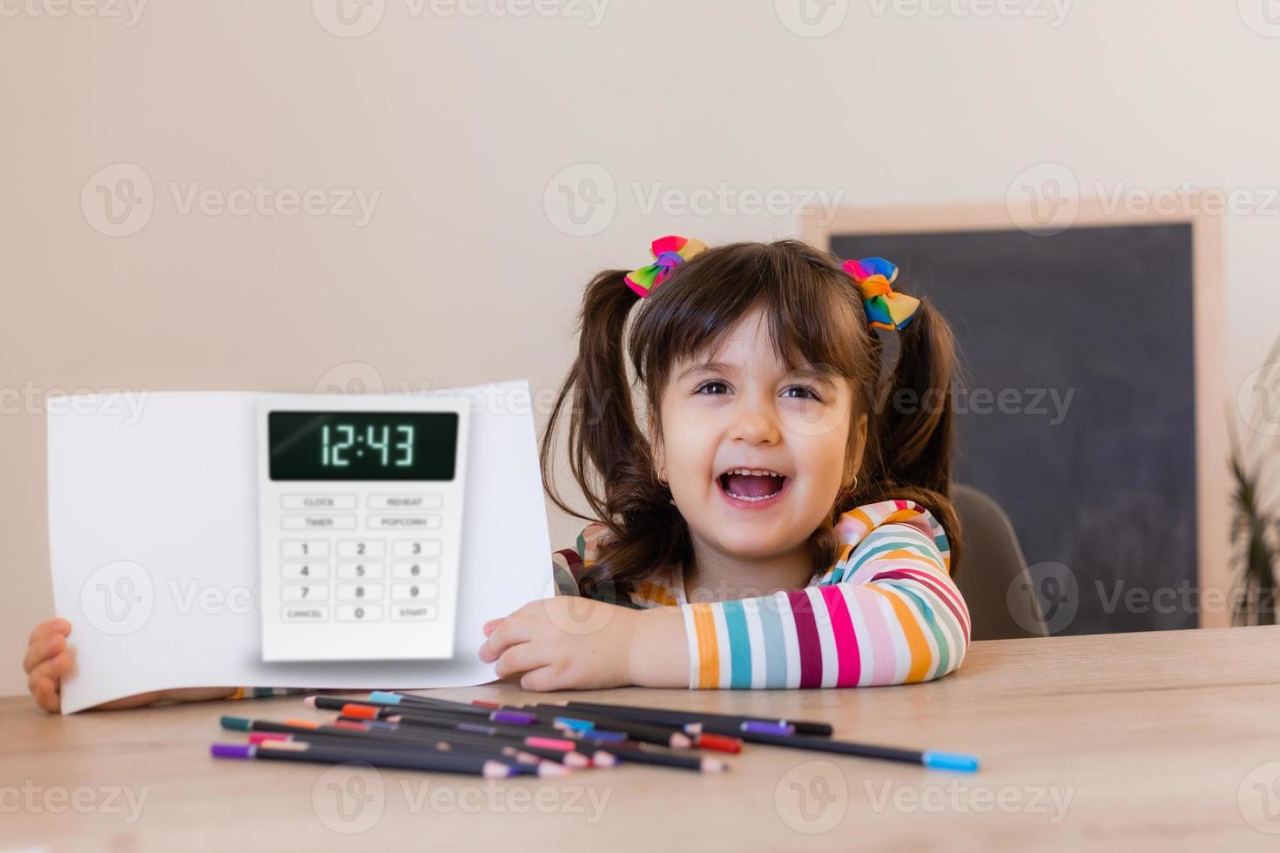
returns 12:43
